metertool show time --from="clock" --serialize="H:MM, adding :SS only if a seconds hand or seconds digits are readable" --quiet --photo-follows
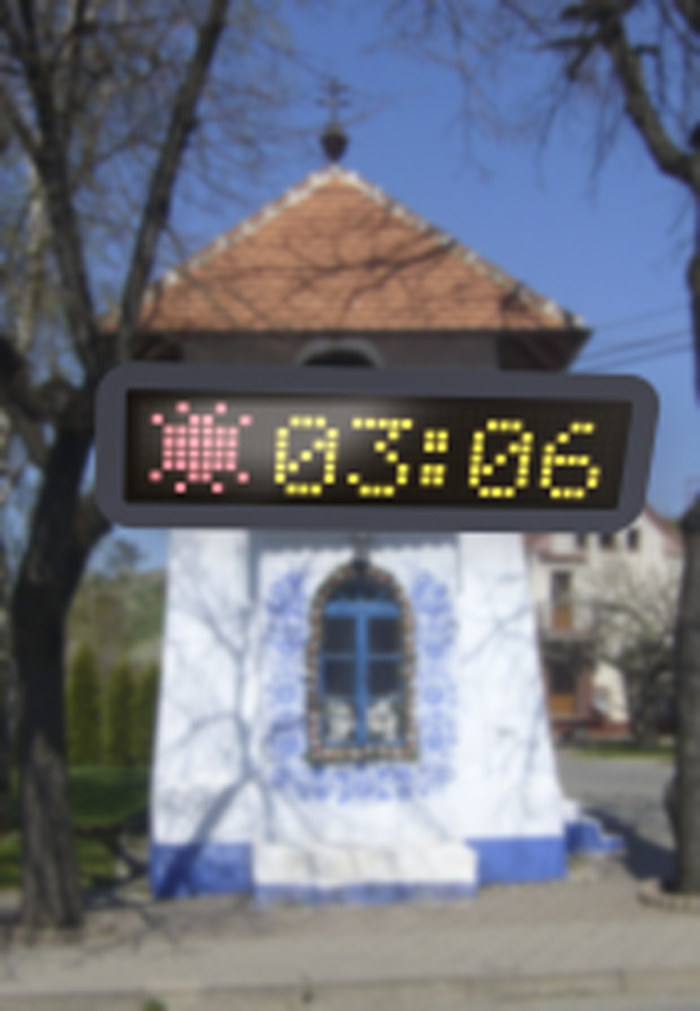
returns 3:06
